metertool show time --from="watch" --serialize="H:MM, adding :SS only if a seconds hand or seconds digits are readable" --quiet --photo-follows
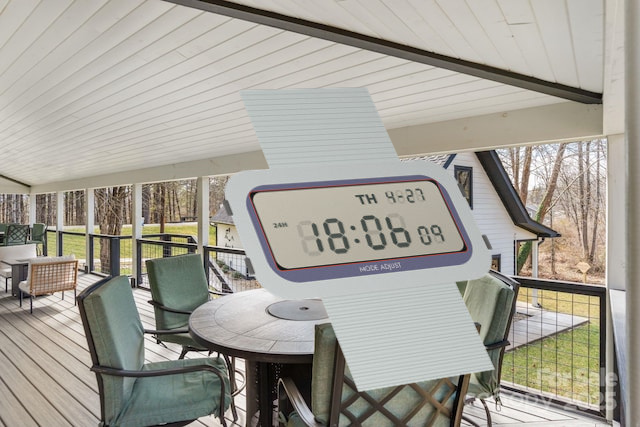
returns 18:06:09
